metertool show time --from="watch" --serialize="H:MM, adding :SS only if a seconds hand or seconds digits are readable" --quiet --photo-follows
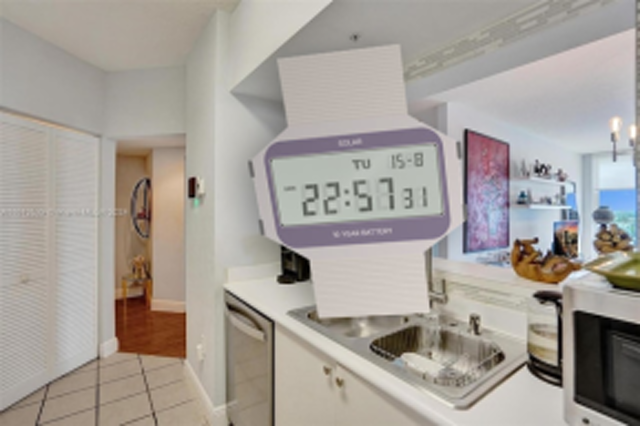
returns 22:57:31
